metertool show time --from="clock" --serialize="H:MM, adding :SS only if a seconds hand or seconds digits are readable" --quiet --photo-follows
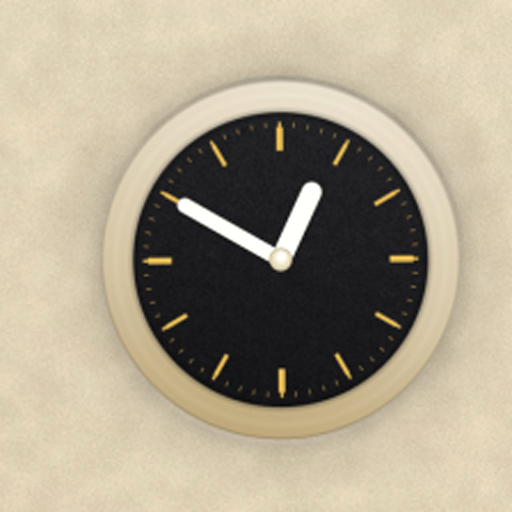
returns 12:50
